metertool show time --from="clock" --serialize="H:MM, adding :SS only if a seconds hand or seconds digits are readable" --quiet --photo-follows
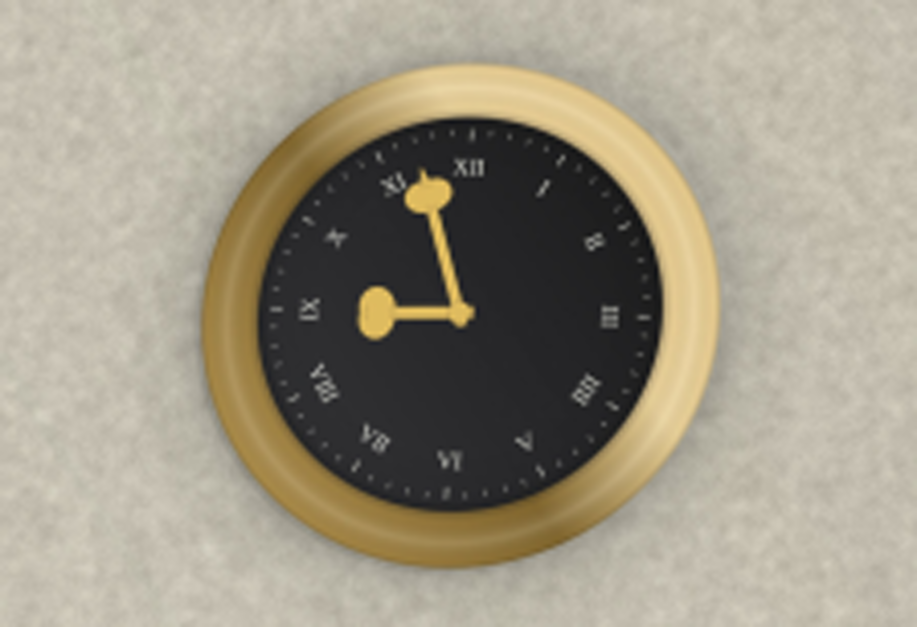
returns 8:57
